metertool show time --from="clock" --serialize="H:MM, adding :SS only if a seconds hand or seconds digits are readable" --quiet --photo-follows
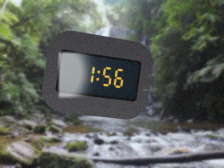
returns 1:56
